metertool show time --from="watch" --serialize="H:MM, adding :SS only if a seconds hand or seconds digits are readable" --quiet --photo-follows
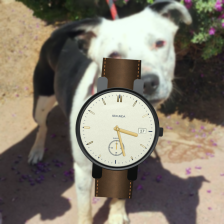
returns 3:27
